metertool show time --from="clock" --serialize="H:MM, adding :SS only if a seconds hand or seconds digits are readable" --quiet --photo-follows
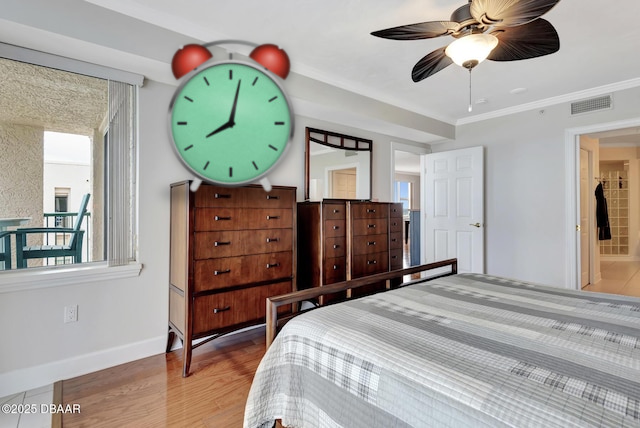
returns 8:02
